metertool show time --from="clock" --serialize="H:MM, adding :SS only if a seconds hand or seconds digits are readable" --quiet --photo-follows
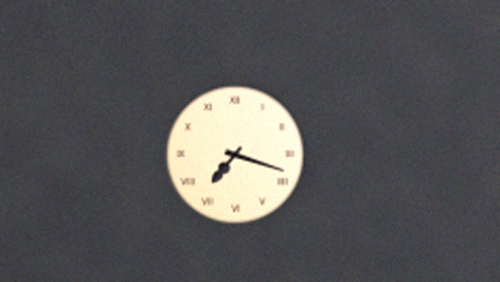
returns 7:18
